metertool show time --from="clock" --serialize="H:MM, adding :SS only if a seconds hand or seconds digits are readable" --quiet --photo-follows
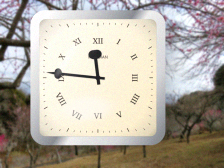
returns 11:46
